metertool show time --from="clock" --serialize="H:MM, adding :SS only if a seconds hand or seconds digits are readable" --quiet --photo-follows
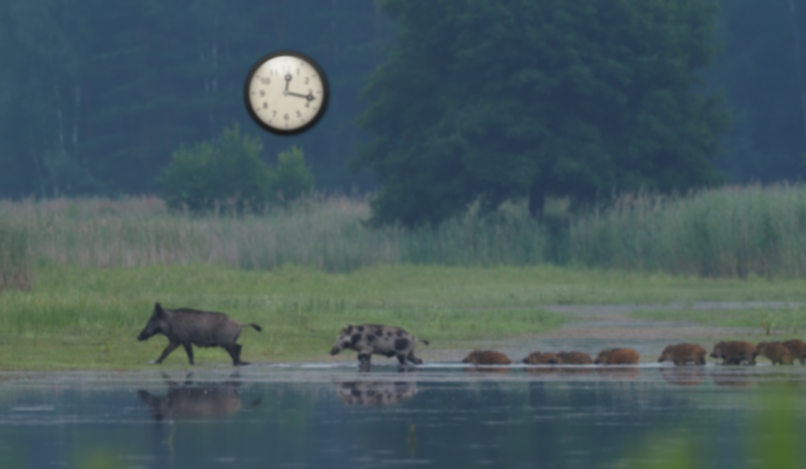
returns 12:17
